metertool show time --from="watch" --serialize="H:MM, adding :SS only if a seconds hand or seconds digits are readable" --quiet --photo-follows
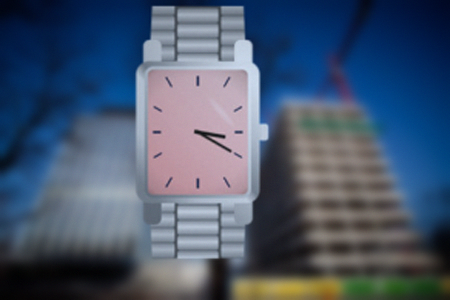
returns 3:20
